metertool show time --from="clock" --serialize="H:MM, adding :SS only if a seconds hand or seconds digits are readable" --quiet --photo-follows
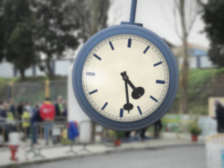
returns 4:28
